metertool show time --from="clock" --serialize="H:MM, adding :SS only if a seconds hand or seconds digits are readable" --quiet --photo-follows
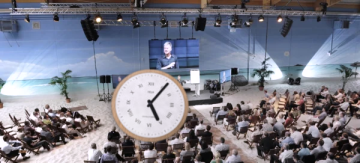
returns 5:06
